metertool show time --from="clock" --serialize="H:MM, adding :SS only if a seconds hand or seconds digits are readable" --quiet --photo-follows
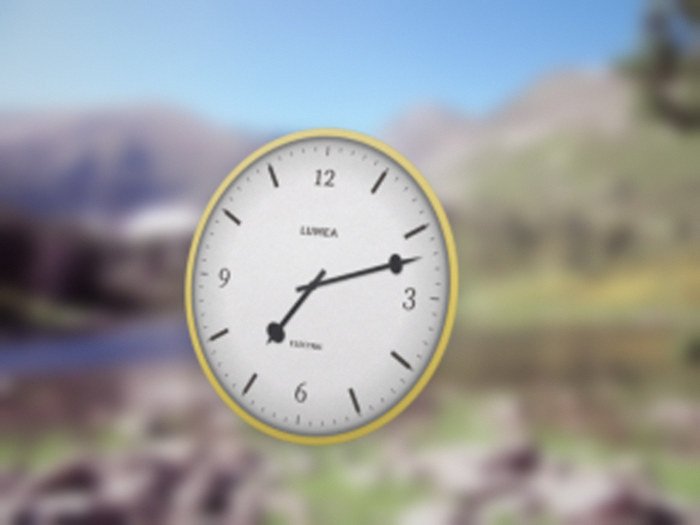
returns 7:12
